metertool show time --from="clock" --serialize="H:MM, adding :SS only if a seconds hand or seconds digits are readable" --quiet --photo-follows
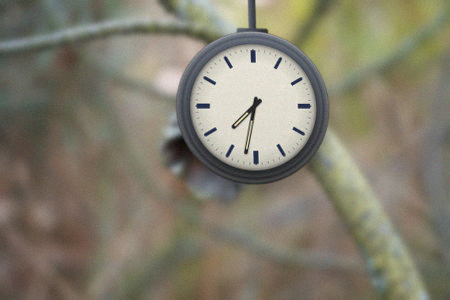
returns 7:32
